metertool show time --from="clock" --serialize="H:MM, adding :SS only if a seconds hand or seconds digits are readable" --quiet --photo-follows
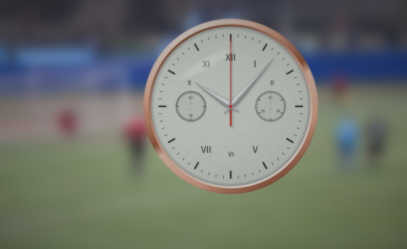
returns 10:07
